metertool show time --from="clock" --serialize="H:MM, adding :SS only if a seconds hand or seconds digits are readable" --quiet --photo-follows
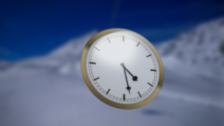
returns 4:28
